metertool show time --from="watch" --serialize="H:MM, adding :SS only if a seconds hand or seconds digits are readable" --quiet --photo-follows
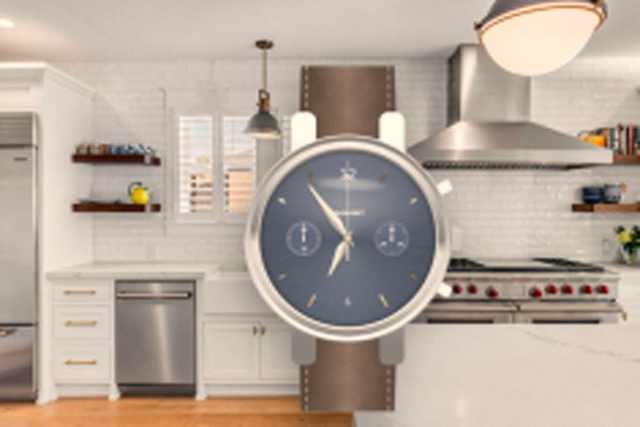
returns 6:54
